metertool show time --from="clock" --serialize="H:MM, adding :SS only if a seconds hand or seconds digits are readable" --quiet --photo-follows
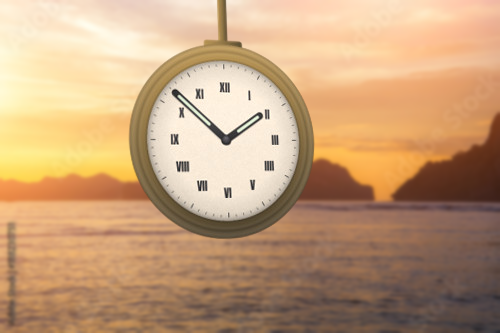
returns 1:52
